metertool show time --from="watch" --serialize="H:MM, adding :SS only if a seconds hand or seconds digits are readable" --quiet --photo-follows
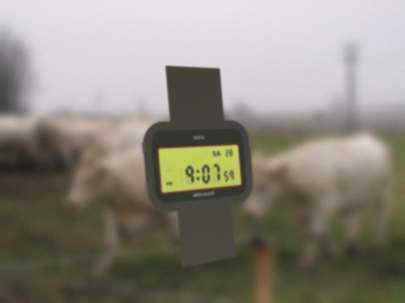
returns 9:07:59
